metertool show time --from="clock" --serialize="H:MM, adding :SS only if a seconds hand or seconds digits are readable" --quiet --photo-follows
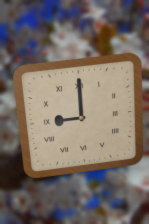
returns 9:00
